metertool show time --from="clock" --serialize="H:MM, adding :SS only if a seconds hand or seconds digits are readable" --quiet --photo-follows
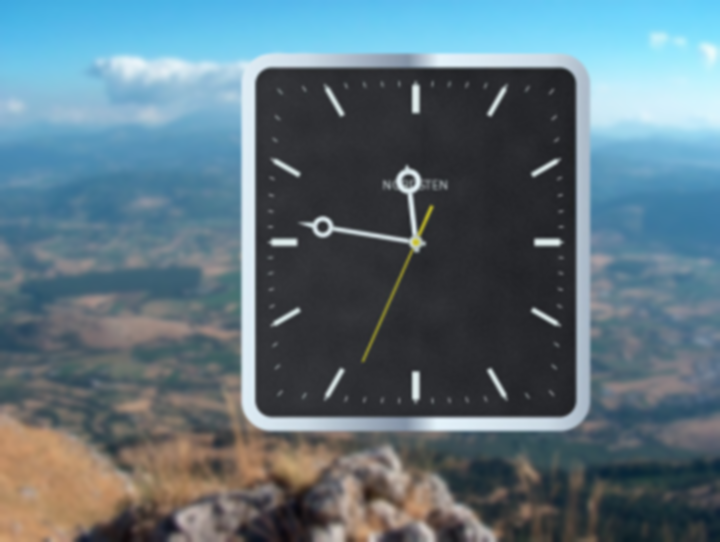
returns 11:46:34
